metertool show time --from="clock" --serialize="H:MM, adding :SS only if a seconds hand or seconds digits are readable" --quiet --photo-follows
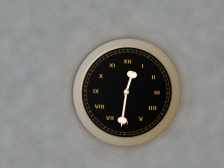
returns 12:31
